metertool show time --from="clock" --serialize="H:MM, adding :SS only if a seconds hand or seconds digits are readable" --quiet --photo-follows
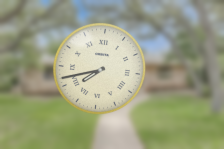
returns 7:42
